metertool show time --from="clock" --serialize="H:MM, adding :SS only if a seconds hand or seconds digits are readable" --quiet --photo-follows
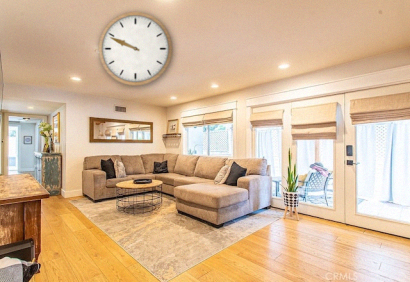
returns 9:49
